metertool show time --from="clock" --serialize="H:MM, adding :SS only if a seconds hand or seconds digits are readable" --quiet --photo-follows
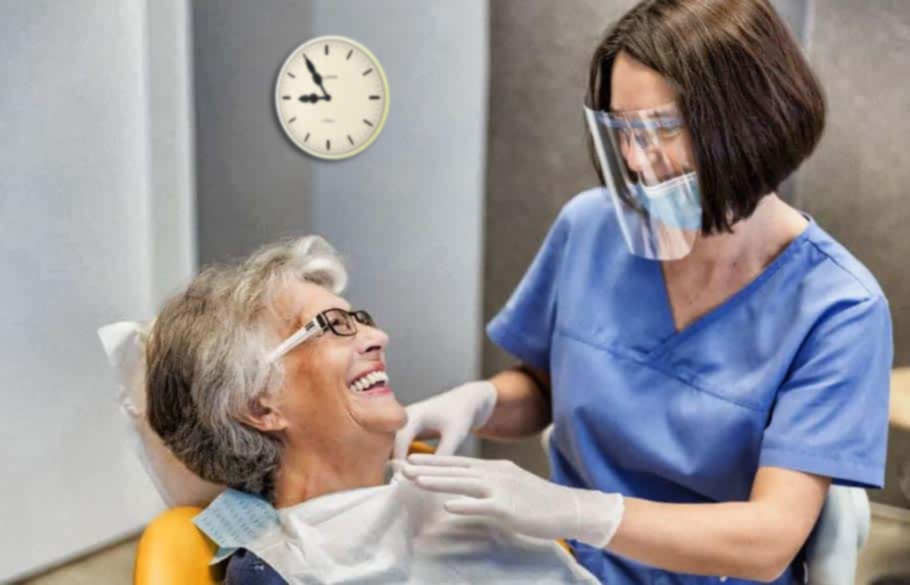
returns 8:55
